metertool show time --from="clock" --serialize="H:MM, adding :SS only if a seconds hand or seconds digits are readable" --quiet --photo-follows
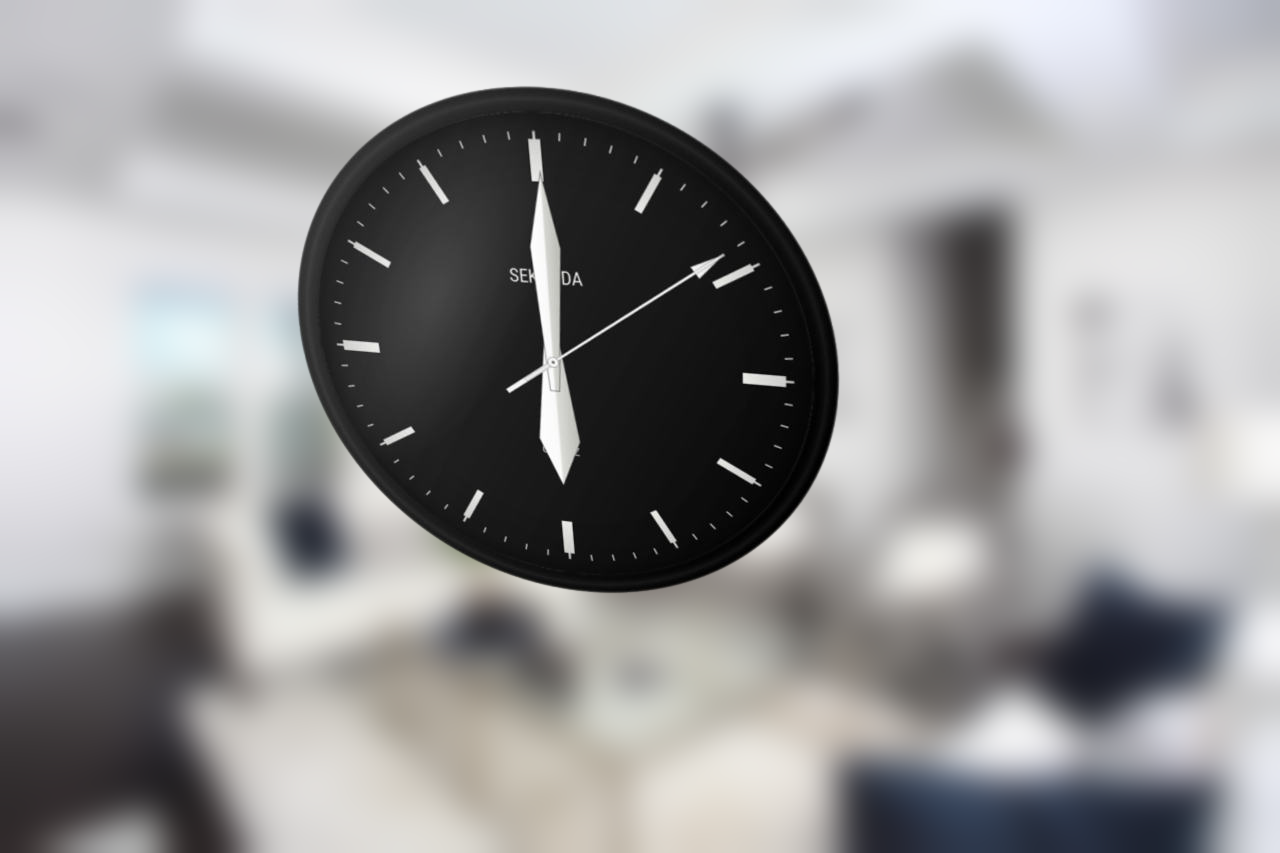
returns 6:00:09
